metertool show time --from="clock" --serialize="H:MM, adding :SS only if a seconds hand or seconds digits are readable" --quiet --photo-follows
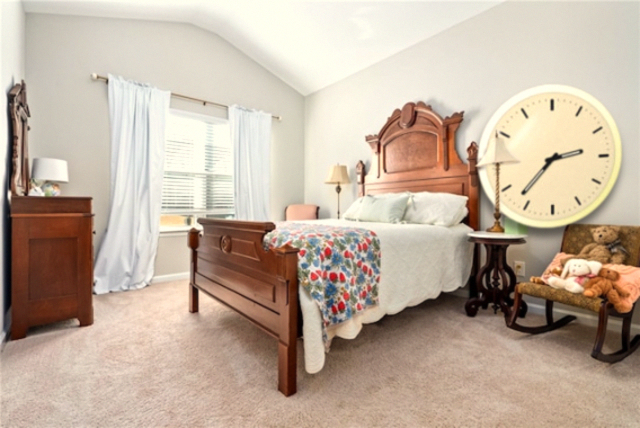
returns 2:37
